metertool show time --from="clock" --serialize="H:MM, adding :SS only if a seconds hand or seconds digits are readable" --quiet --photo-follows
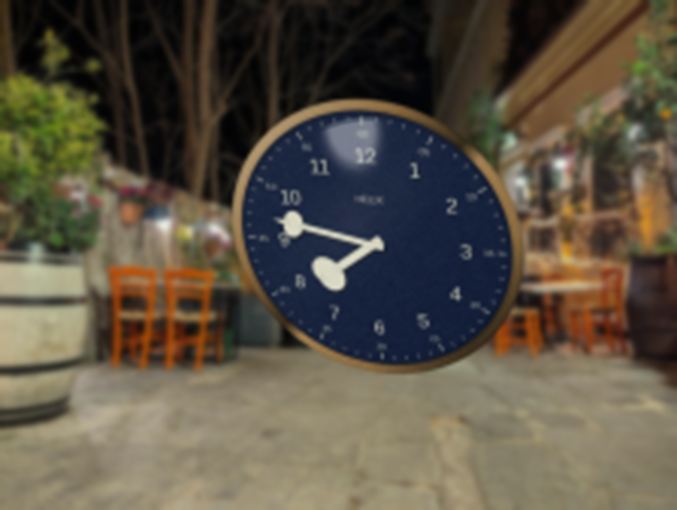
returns 7:47
